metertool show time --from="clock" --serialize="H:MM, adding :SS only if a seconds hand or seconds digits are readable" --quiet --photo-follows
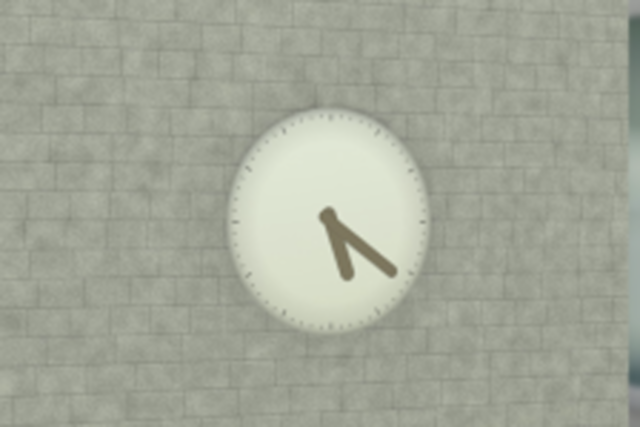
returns 5:21
